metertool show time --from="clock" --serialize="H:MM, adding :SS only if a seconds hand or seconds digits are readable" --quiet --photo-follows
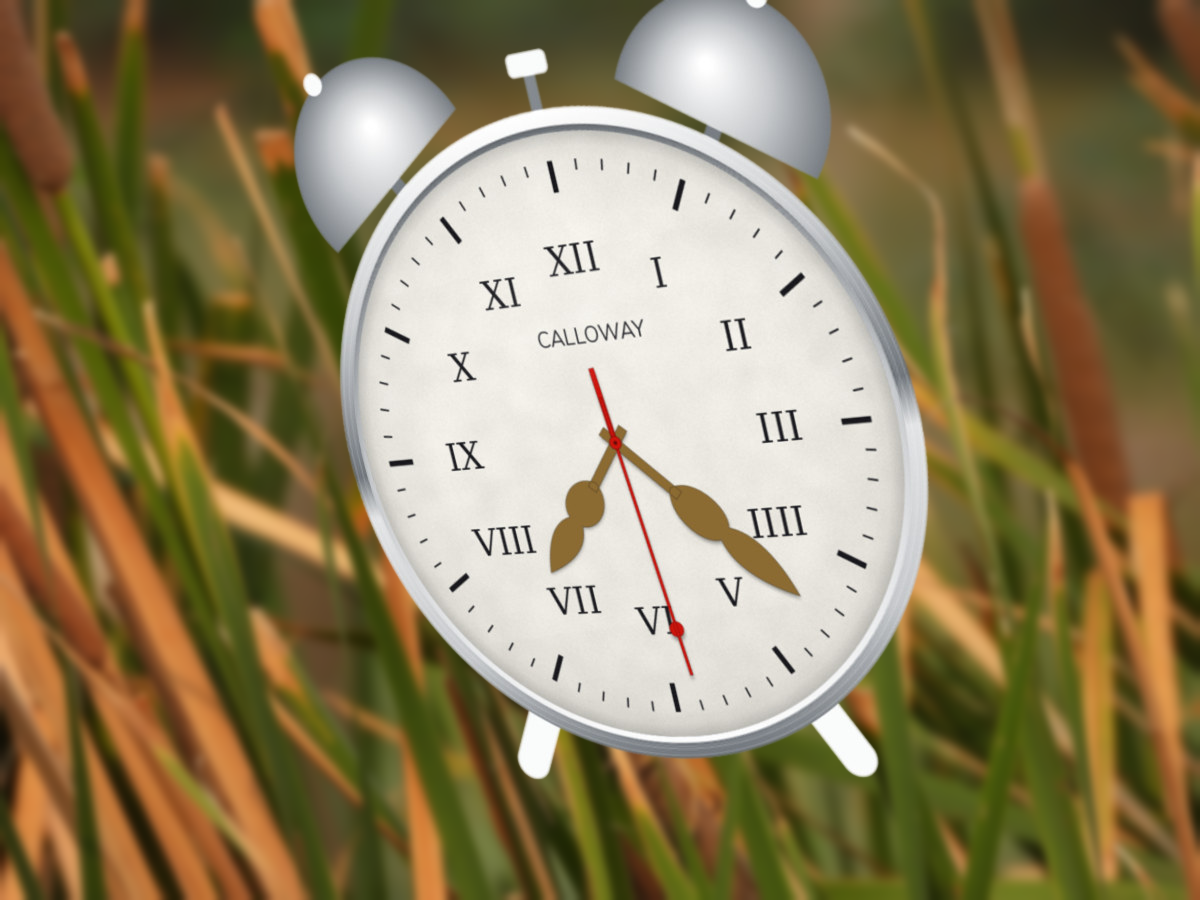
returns 7:22:29
